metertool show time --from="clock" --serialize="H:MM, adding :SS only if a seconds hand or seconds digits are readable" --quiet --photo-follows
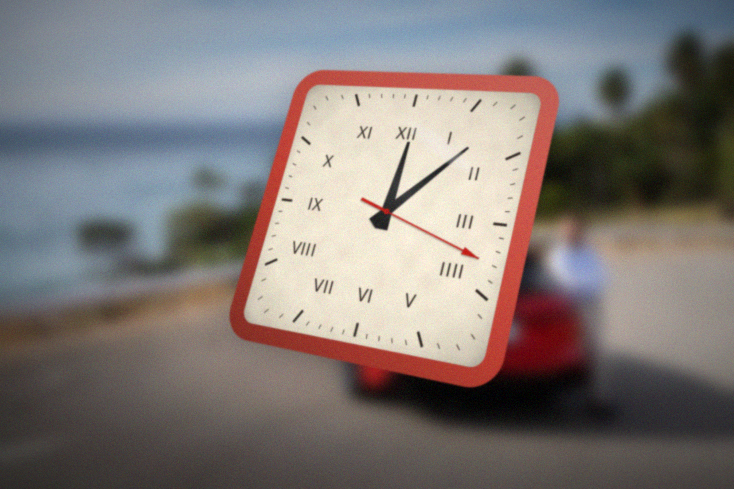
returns 12:07:18
